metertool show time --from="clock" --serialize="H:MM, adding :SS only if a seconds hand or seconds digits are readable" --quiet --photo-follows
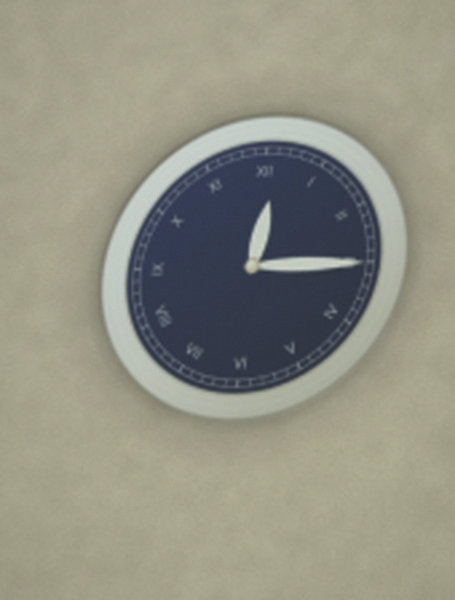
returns 12:15
